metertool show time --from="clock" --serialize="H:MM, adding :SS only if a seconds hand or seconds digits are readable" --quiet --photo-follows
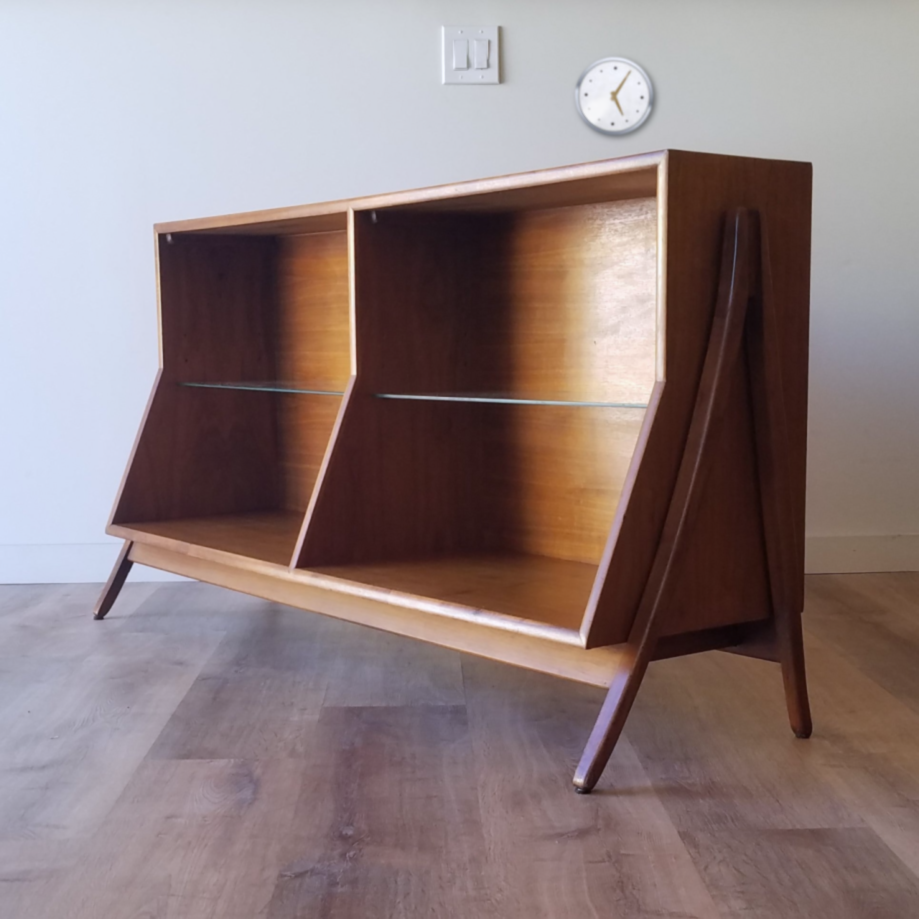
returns 5:05
